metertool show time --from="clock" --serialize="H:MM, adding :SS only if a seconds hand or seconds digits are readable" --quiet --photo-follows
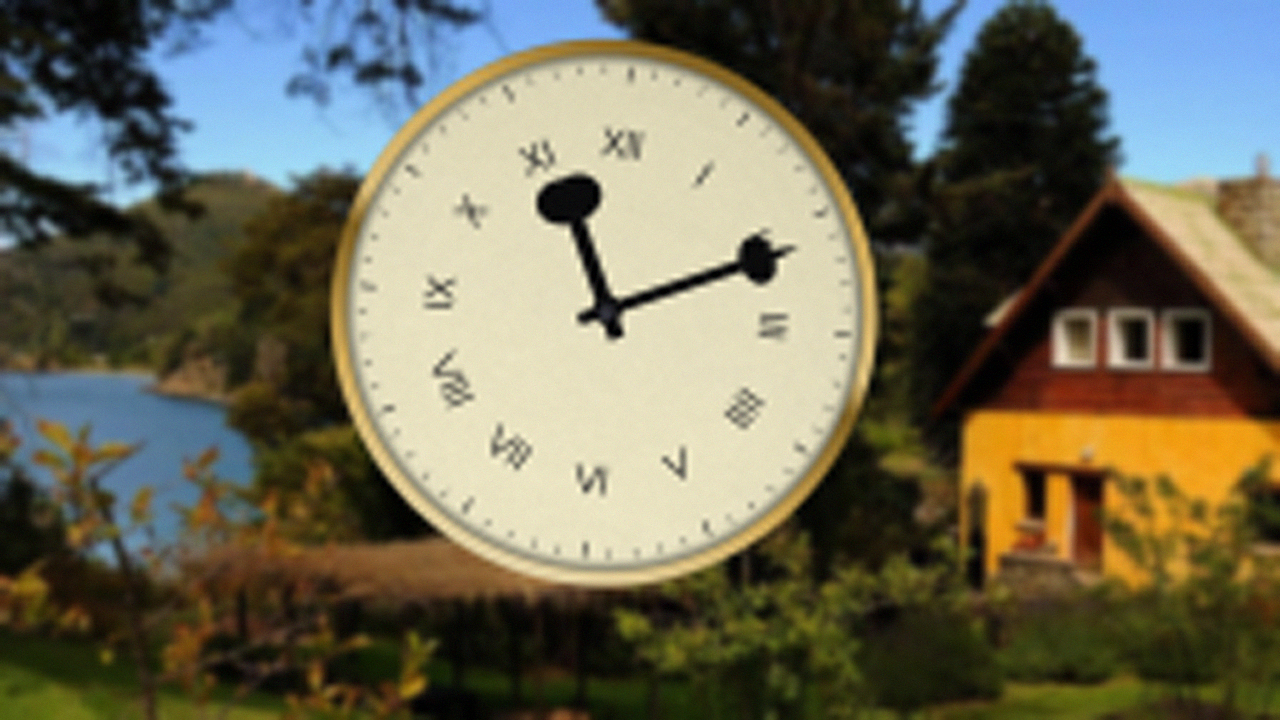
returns 11:11
